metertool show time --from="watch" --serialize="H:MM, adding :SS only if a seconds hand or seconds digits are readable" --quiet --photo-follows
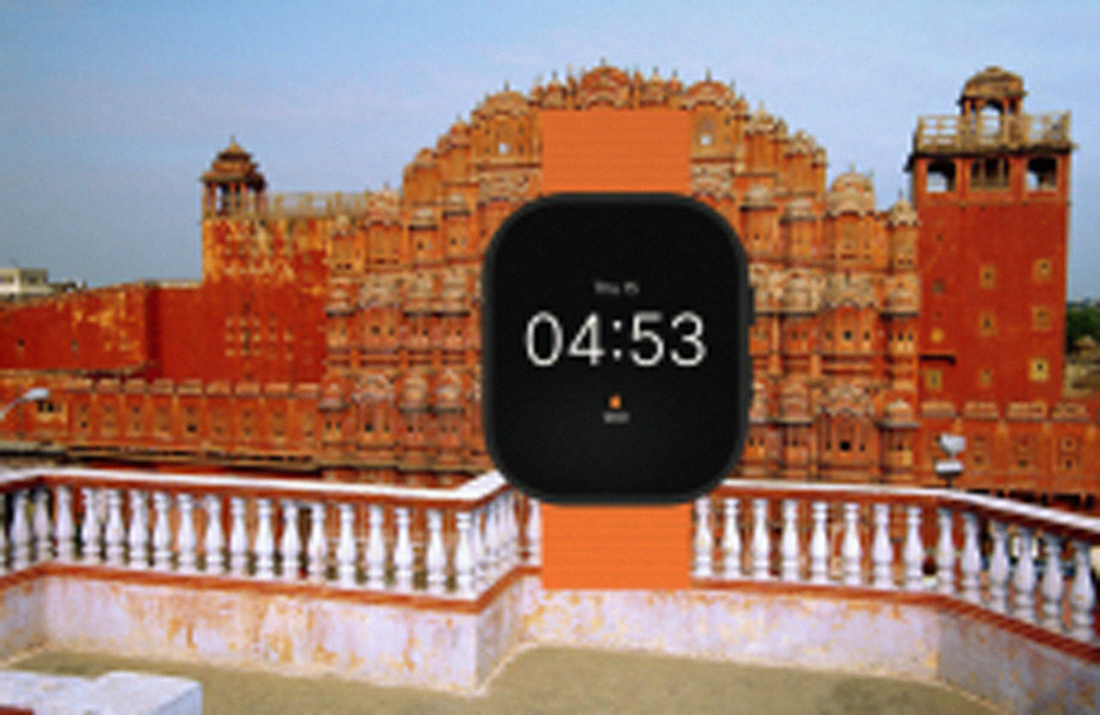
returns 4:53
